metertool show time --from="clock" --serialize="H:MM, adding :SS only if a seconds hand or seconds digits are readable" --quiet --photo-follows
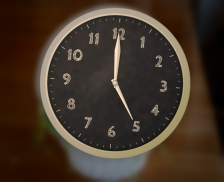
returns 5:00
